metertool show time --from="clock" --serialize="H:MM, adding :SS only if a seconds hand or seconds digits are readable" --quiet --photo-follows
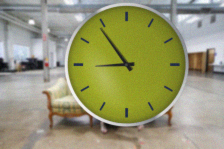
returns 8:54
